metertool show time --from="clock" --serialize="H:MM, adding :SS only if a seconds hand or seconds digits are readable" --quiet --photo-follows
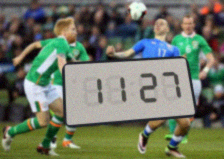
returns 11:27
